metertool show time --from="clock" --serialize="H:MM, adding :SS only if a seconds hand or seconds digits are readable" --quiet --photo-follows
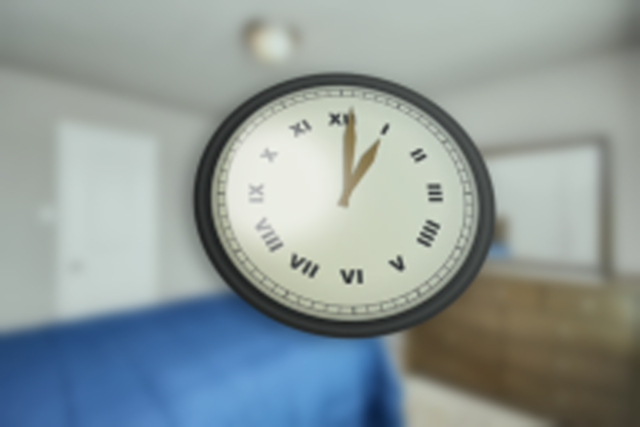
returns 1:01
